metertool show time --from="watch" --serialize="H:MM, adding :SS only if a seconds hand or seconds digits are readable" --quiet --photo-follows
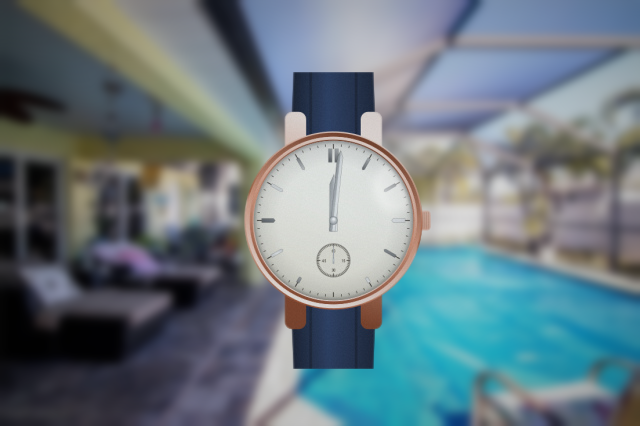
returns 12:01
